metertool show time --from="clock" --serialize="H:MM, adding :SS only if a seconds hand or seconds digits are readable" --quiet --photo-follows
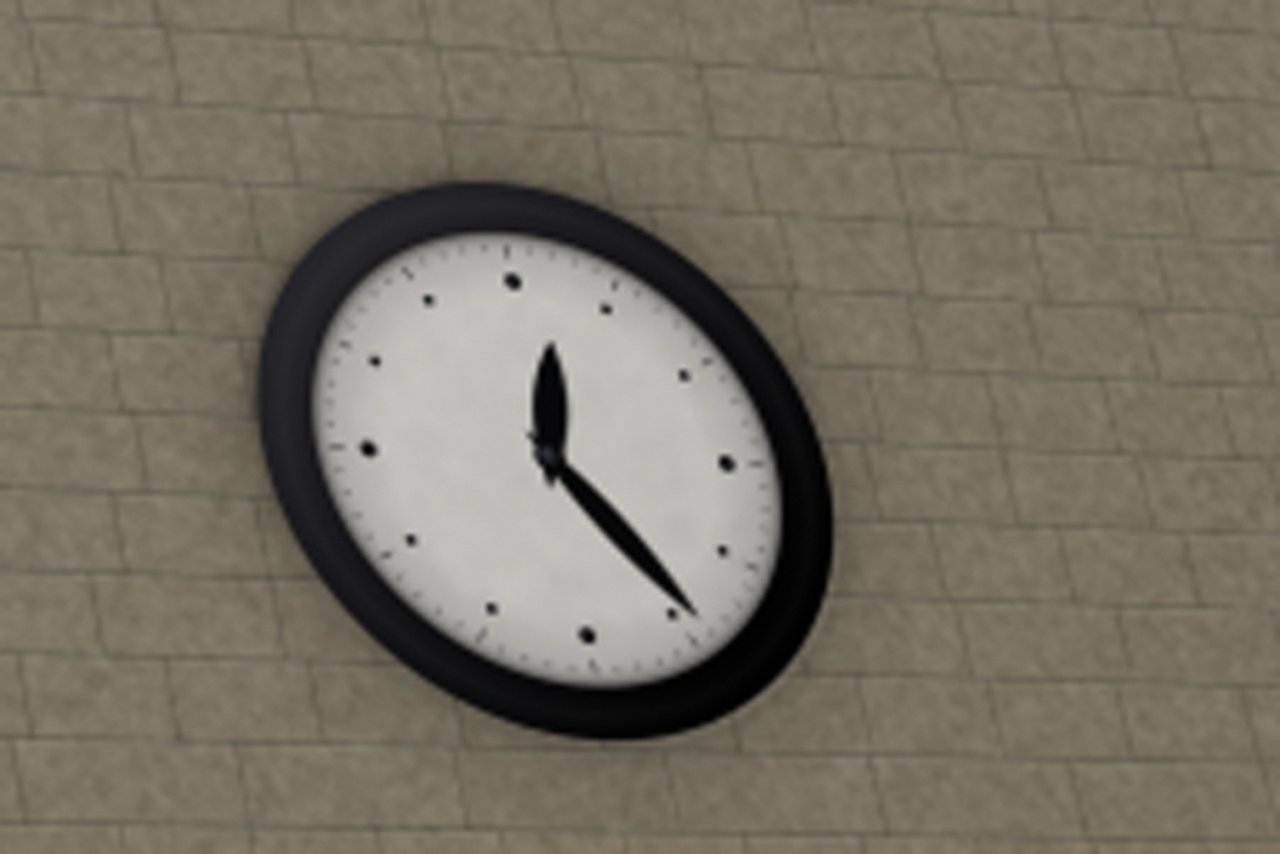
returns 12:24
